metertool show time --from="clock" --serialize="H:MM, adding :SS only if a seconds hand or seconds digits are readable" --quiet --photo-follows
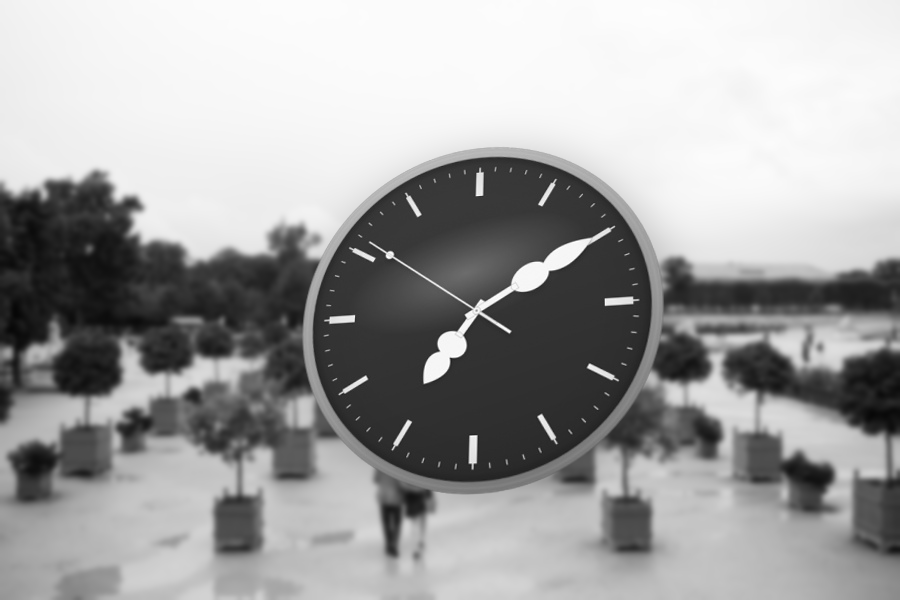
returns 7:09:51
